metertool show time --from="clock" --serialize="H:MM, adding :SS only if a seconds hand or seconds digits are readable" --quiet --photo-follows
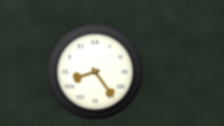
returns 8:24
